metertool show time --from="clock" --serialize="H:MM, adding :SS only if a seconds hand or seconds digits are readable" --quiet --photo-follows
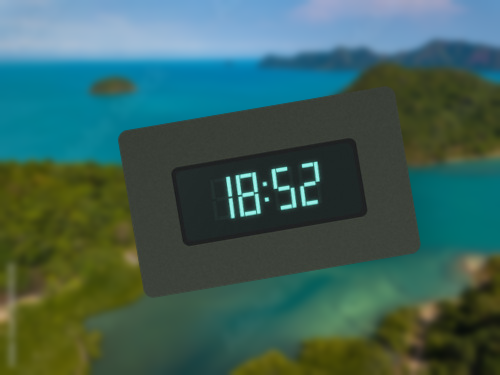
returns 18:52
